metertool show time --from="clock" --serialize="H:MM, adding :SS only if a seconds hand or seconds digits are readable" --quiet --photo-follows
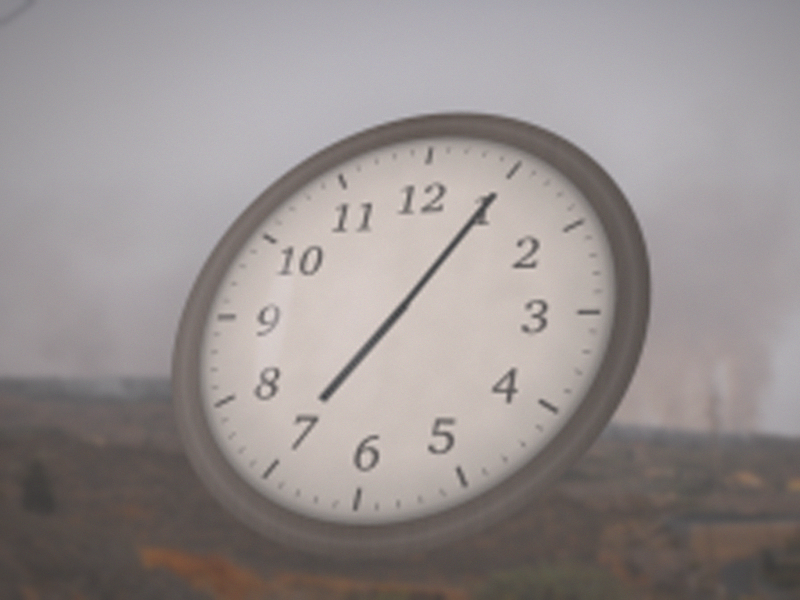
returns 7:05
